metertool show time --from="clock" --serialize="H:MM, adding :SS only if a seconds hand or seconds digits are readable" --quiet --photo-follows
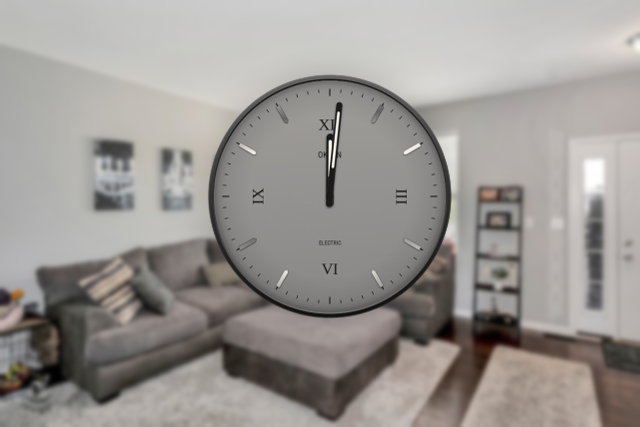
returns 12:01
